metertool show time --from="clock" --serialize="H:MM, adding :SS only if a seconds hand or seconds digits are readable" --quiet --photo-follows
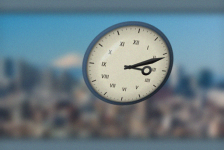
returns 3:11
